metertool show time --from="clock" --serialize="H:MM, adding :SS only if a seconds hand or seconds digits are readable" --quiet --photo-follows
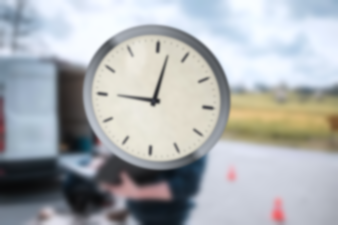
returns 9:02
